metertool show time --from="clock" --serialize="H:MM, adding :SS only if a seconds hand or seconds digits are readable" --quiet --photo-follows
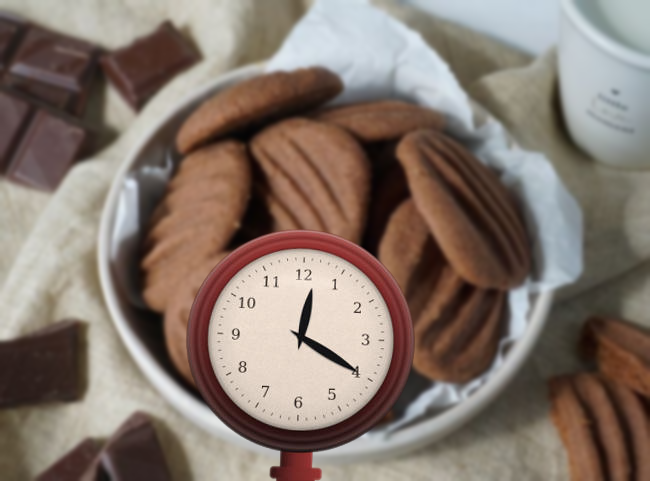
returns 12:20
